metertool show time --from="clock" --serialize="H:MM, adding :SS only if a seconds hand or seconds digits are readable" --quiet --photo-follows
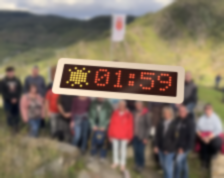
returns 1:59
